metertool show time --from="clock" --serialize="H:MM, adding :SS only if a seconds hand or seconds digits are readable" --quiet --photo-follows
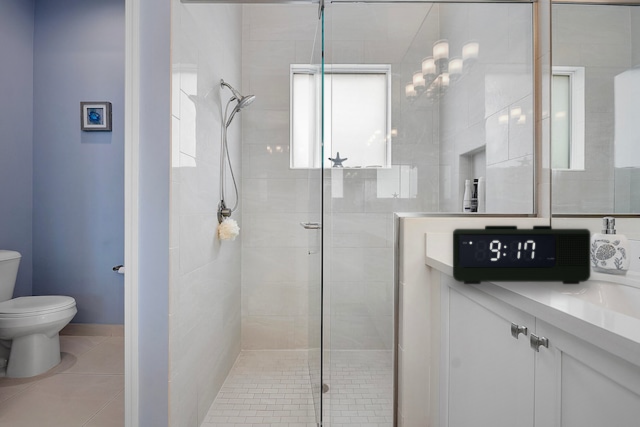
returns 9:17
